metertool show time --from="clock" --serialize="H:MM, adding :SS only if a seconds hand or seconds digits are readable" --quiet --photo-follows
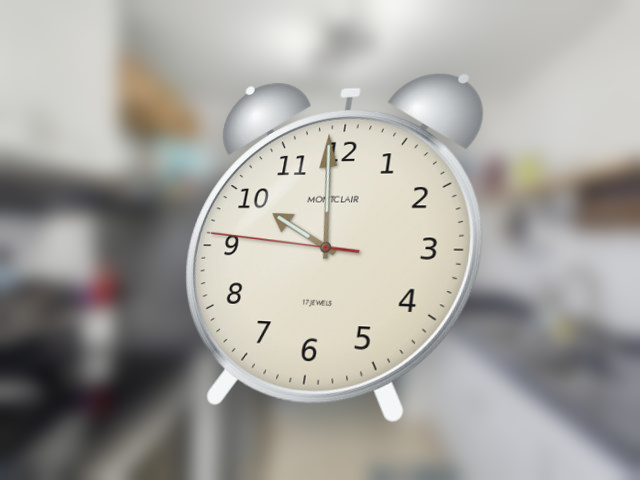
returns 9:58:46
